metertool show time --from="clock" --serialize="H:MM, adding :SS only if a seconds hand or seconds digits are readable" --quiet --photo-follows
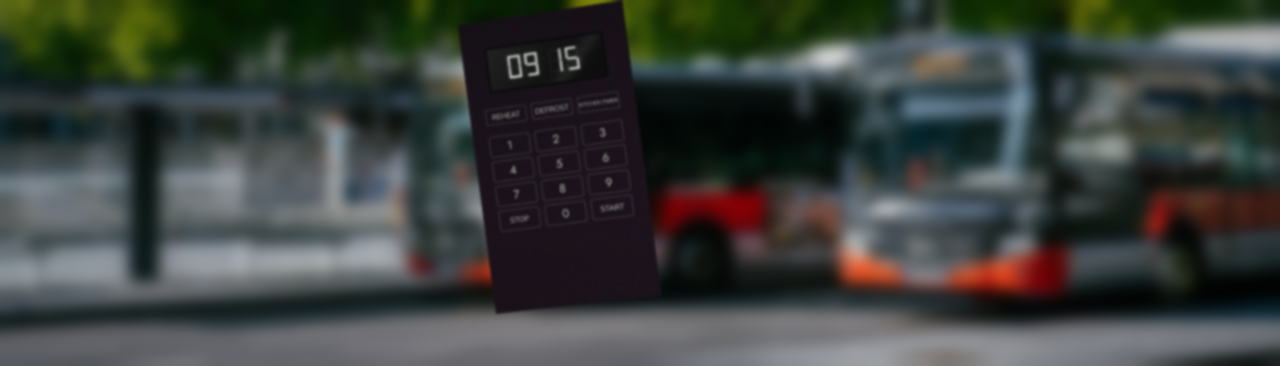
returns 9:15
